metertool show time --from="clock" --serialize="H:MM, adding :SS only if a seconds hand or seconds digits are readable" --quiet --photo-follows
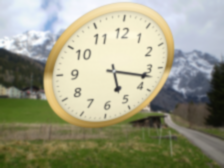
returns 5:17
